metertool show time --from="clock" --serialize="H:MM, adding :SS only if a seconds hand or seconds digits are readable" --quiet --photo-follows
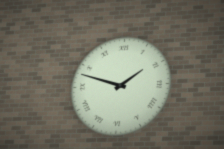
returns 1:48
